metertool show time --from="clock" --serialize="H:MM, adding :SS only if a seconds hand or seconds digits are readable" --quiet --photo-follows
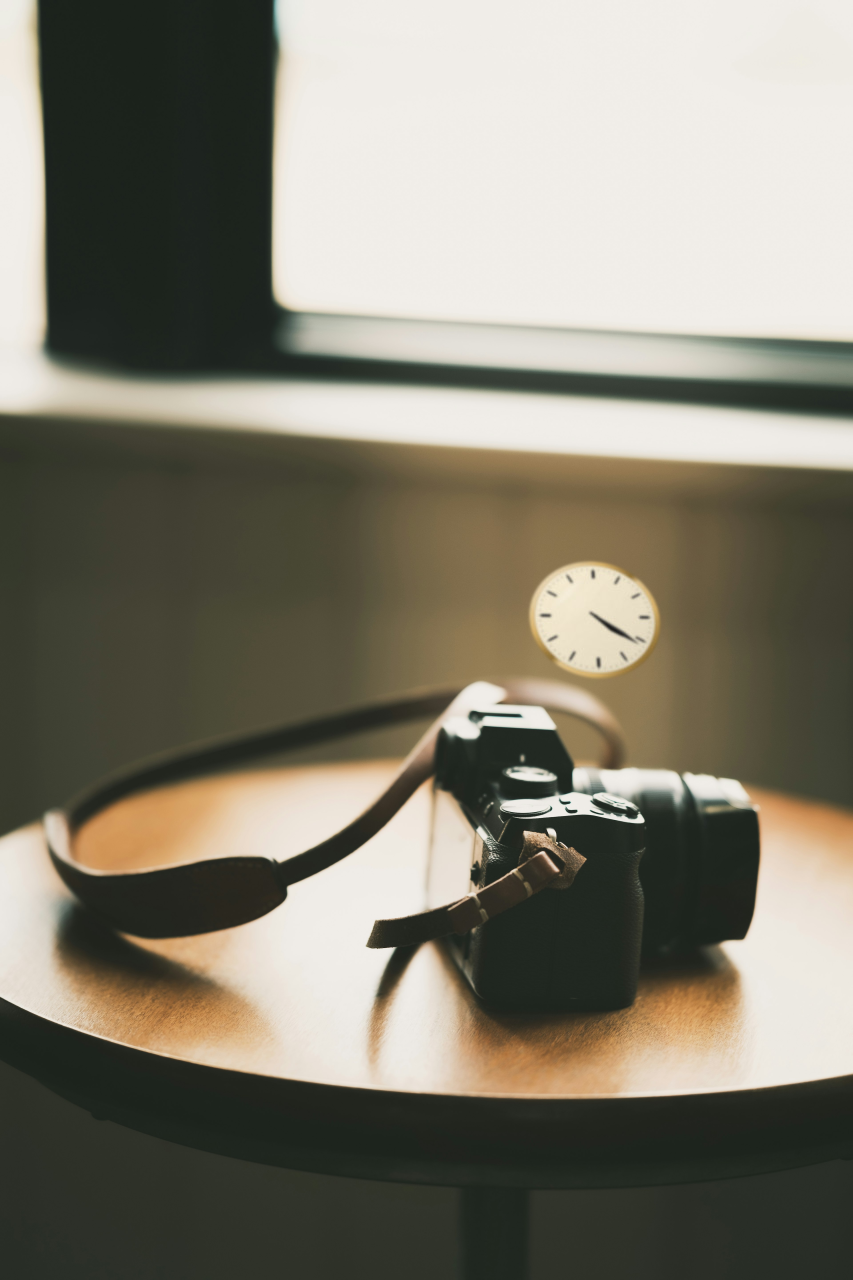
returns 4:21
